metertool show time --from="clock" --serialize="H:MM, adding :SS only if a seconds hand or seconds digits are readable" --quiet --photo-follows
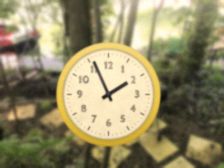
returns 1:56
